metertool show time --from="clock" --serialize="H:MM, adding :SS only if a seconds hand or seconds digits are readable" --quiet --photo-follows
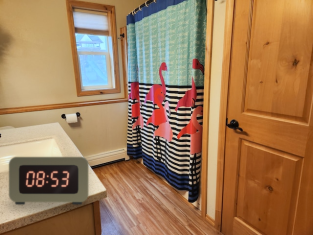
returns 8:53
